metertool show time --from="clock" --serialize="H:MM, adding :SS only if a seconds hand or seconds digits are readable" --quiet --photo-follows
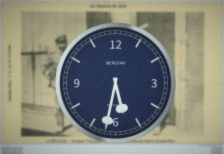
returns 5:32
